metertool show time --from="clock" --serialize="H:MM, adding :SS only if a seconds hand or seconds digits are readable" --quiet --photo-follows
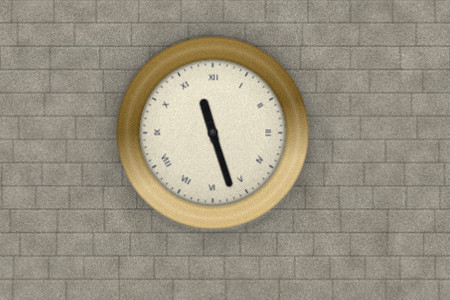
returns 11:27
